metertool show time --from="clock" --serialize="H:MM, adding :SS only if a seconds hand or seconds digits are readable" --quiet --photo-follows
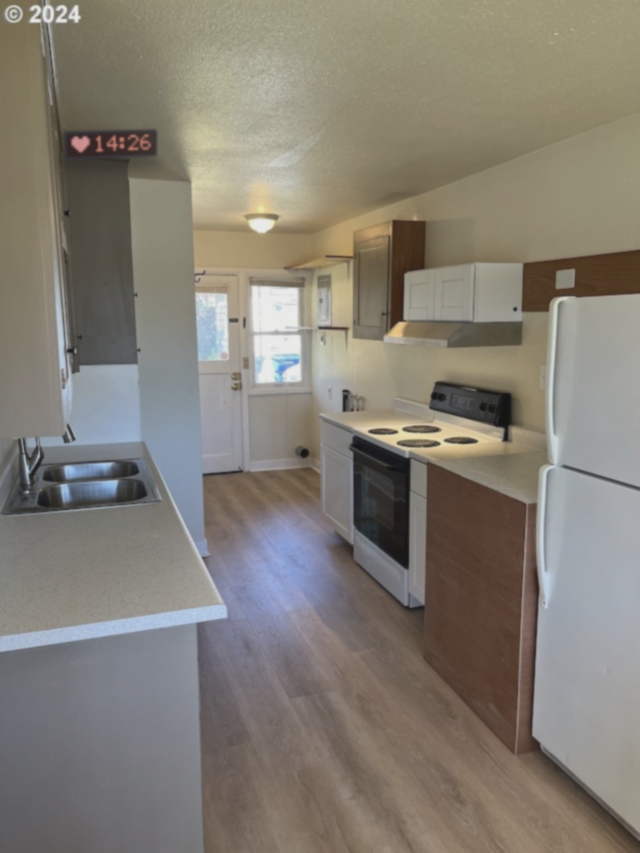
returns 14:26
